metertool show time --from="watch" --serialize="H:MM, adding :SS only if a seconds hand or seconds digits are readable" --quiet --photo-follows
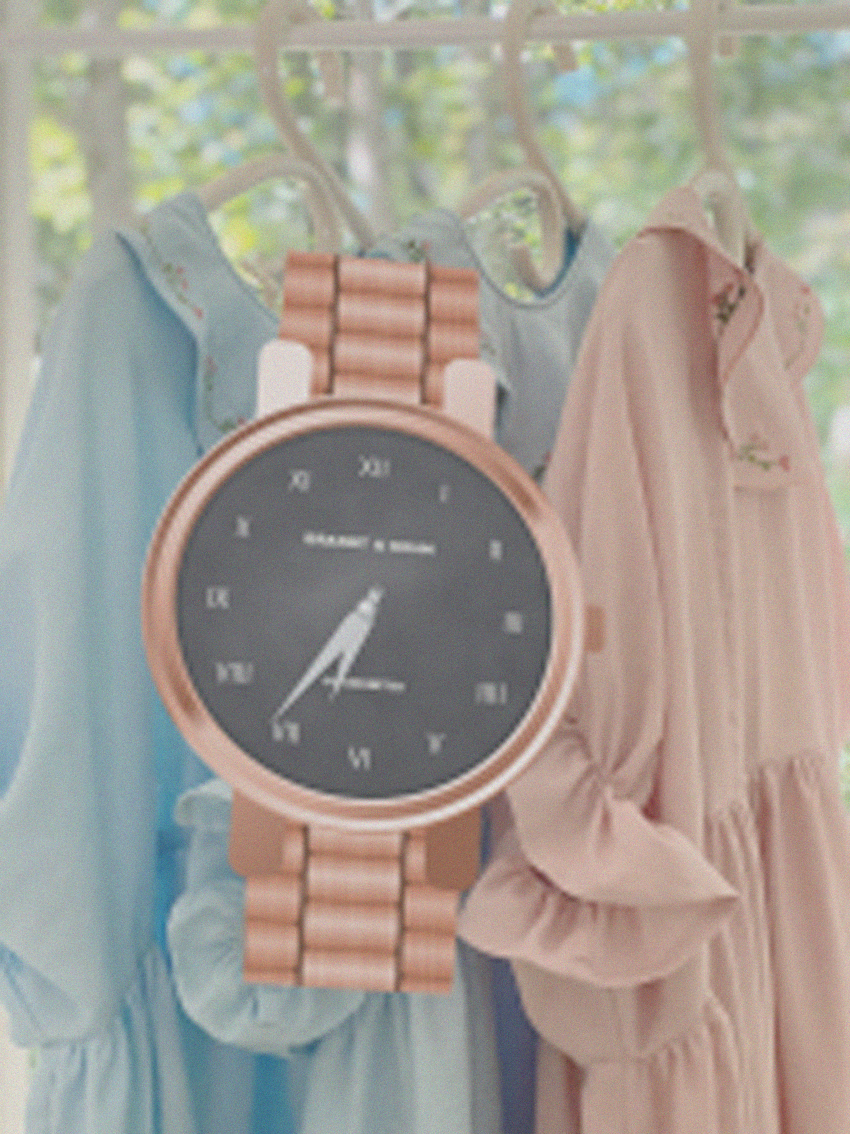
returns 6:36
